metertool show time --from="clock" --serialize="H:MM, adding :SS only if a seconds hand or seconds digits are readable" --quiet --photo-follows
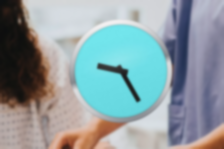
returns 9:25
